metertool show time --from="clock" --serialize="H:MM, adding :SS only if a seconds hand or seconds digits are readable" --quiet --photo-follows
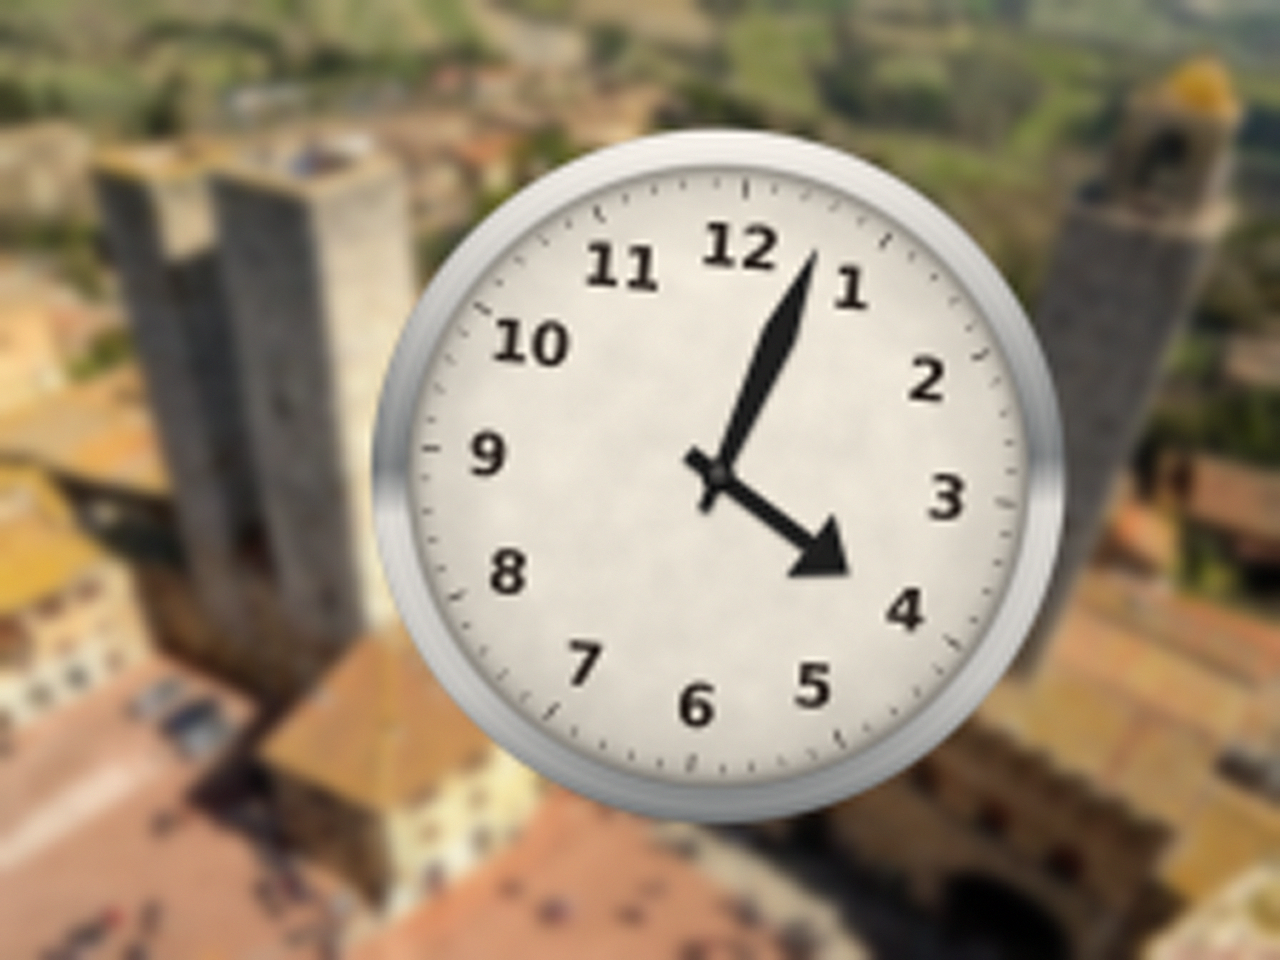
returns 4:03
